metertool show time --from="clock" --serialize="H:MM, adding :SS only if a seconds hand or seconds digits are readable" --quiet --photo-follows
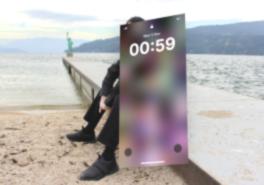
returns 0:59
